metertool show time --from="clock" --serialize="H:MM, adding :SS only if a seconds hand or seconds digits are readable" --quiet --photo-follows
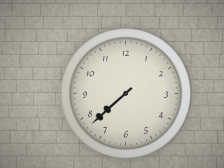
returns 7:38
